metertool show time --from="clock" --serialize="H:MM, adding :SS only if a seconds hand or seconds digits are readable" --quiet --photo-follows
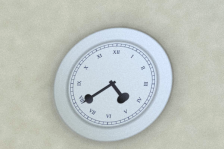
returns 4:39
